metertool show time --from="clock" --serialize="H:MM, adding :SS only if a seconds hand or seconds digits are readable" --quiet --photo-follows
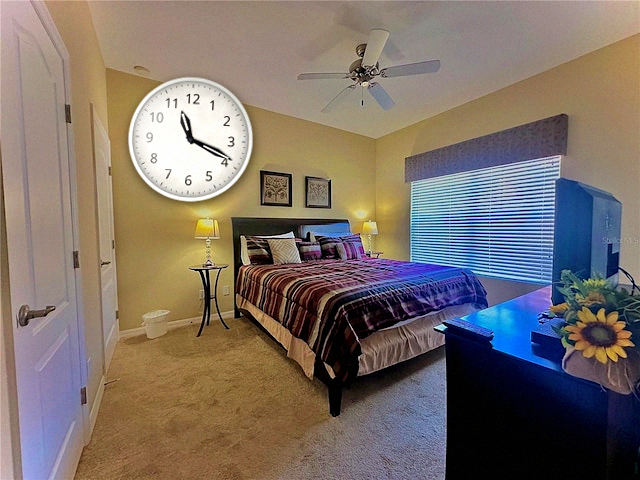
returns 11:19
